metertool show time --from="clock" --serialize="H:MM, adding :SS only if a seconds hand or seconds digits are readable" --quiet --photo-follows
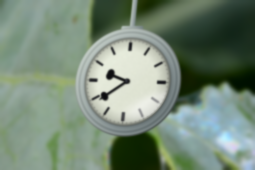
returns 9:39
